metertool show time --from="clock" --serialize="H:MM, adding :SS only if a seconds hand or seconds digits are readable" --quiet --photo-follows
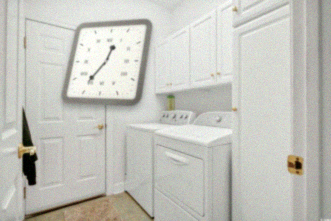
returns 12:36
